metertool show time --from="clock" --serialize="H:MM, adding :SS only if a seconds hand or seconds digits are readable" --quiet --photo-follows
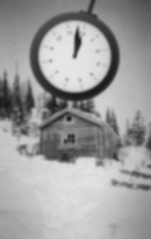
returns 11:58
